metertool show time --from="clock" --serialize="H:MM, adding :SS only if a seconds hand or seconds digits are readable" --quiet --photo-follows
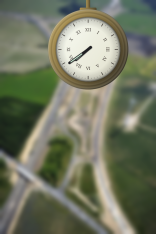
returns 7:39
